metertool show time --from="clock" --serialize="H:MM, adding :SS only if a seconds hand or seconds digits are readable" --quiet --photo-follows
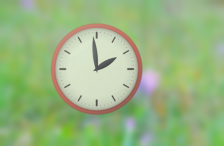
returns 1:59
